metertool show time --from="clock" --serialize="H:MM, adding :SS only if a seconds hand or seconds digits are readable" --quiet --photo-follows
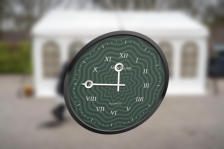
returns 11:45
